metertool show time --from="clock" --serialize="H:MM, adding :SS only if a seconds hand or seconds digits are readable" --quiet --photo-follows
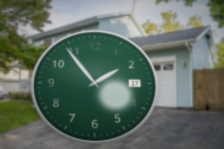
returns 1:54
